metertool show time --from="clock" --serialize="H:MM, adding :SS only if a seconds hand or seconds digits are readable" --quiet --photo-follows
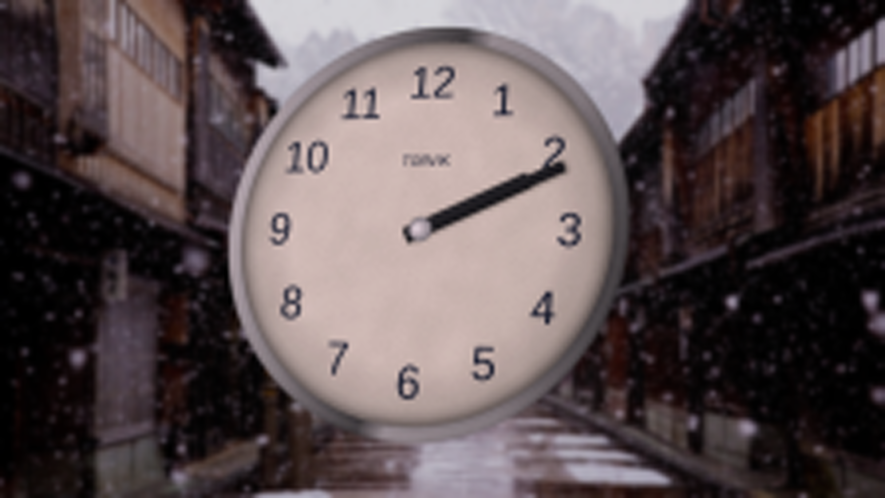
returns 2:11
